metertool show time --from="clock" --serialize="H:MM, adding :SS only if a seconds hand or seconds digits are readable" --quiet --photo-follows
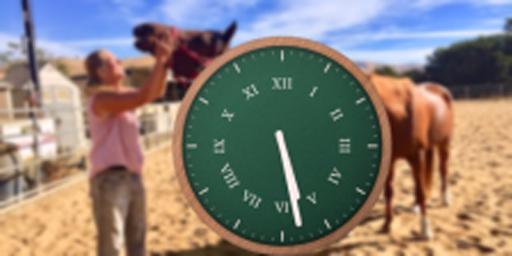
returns 5:28
